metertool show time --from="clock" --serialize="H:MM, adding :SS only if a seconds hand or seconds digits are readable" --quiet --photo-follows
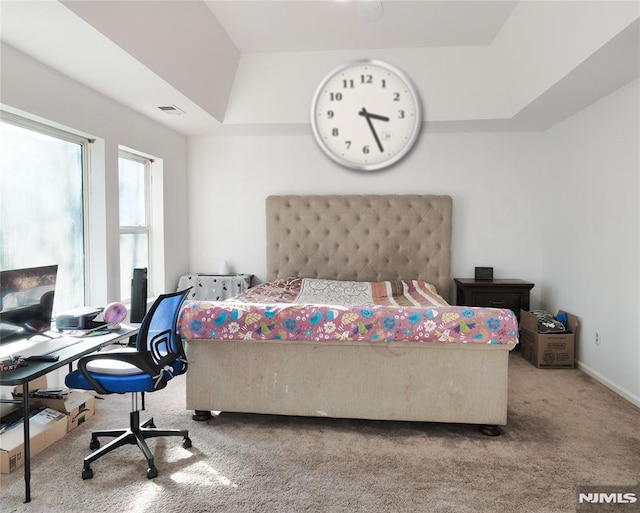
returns 3:26
